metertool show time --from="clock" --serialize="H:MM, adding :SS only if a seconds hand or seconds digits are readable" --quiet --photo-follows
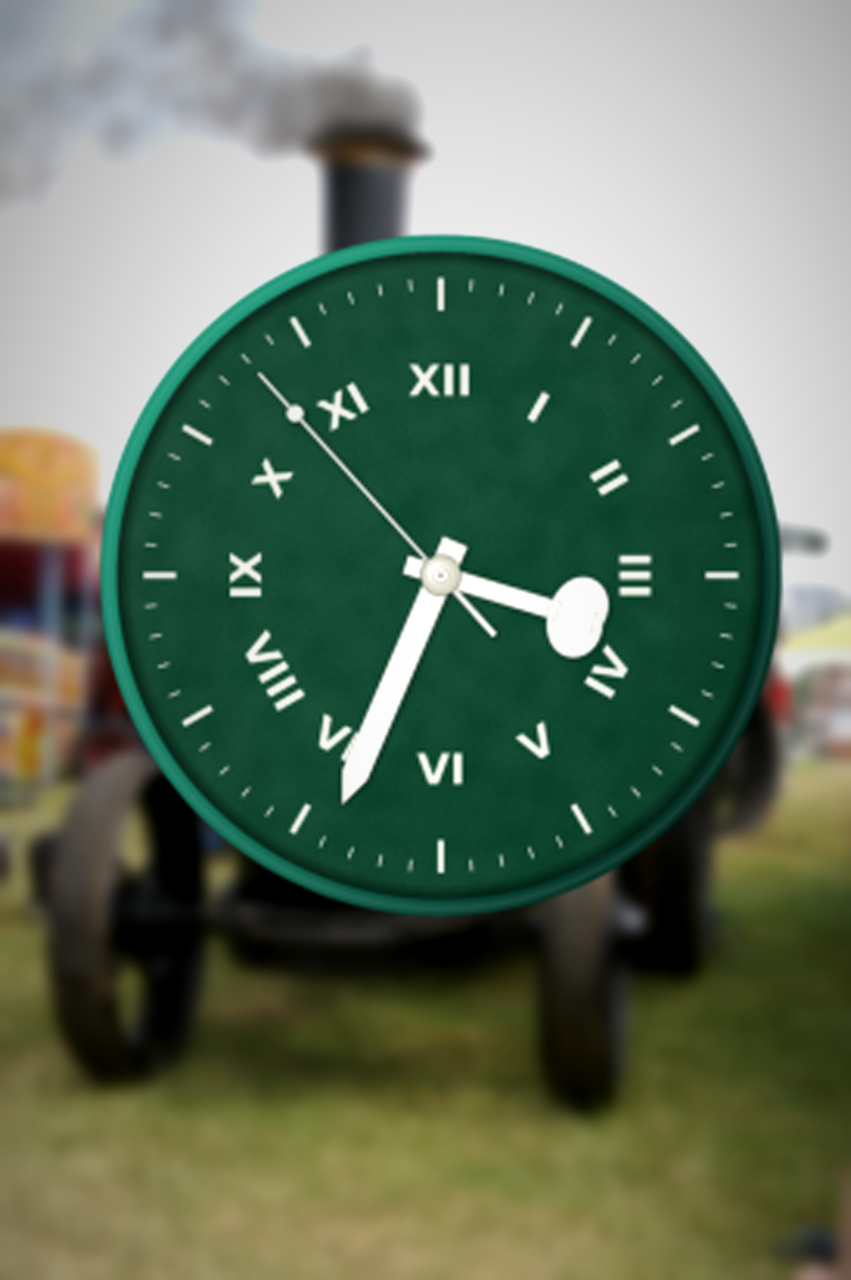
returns 3:33:53
